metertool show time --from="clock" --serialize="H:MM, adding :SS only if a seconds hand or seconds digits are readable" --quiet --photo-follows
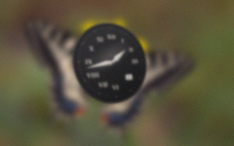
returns 1:43
